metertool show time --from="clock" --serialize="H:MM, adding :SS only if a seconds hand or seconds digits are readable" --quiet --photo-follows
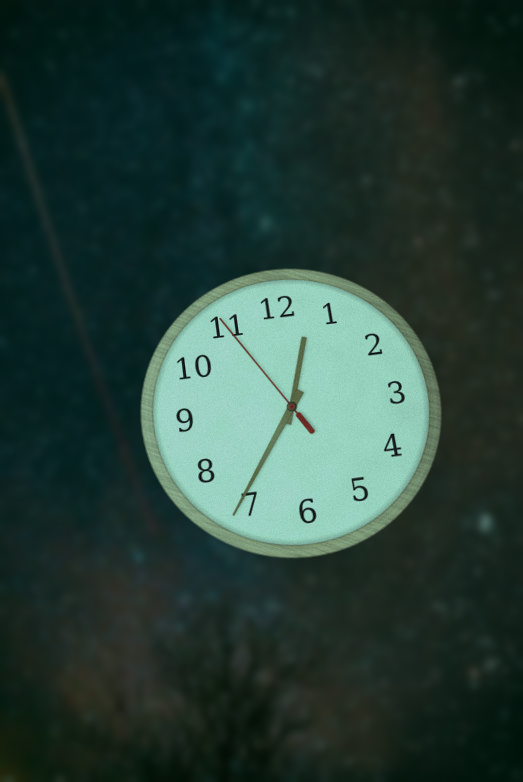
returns 12:35:55
